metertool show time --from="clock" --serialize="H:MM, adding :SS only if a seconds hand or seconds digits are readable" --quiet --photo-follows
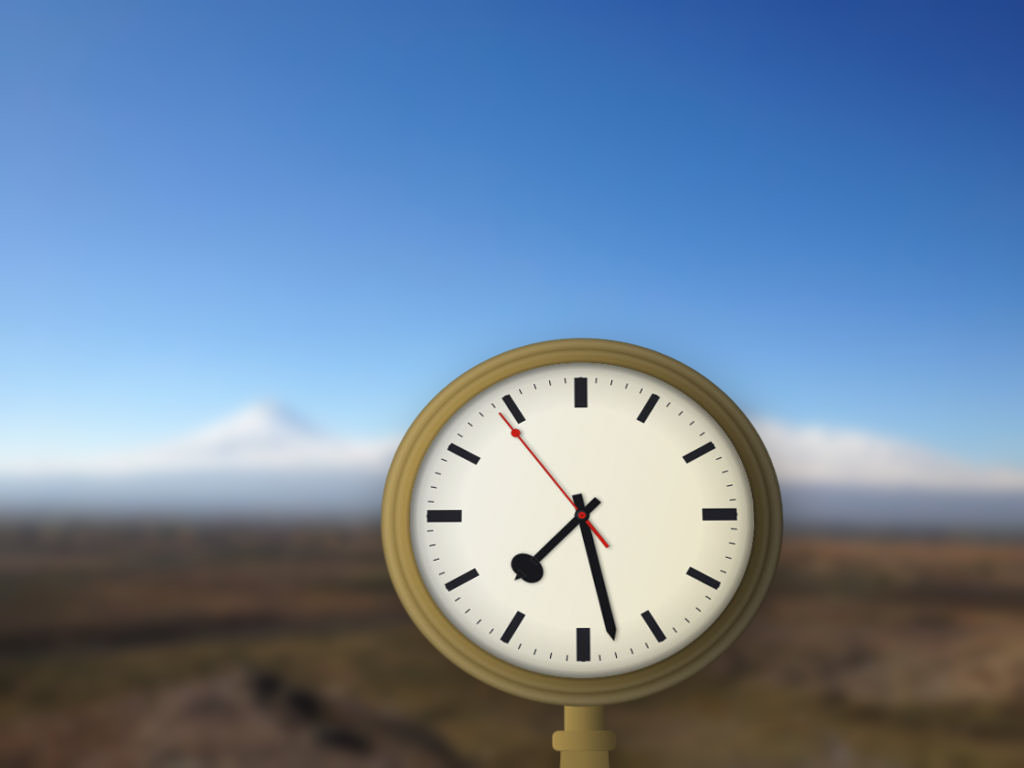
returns 7:27:54
